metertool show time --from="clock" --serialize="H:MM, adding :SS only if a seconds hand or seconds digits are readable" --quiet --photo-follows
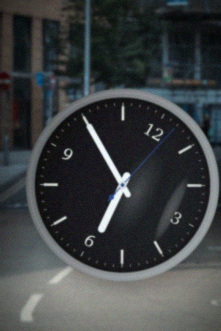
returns 5:50:02
